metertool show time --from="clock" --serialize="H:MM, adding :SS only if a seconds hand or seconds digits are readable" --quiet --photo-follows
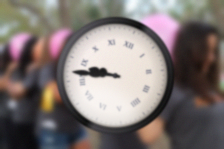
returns 8:42
